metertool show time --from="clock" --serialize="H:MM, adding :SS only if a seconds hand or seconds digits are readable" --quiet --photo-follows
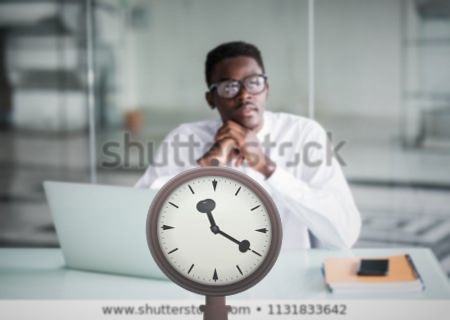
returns 11:20
